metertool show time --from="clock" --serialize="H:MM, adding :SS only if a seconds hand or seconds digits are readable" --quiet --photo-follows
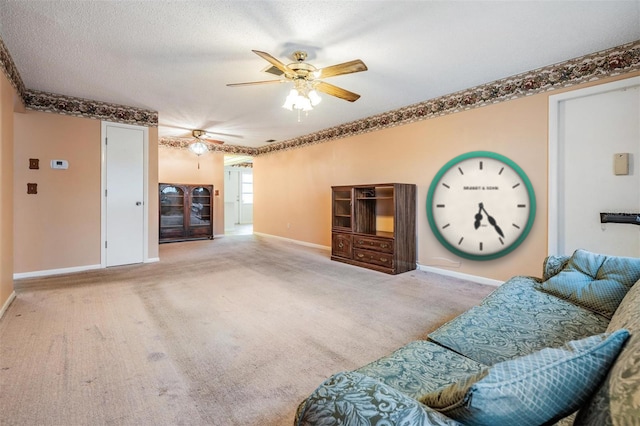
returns 6:24
